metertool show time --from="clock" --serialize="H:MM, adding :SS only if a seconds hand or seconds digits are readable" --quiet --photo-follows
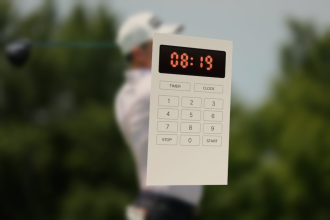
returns 8:19
